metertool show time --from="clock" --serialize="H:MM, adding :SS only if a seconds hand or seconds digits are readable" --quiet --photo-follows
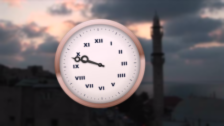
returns 9:48
